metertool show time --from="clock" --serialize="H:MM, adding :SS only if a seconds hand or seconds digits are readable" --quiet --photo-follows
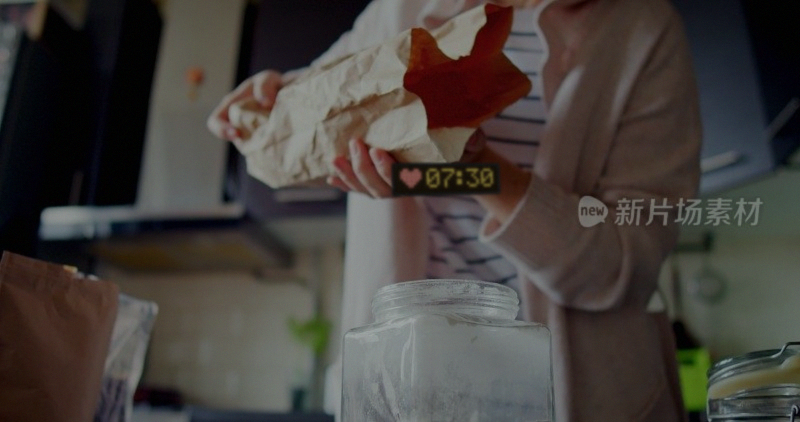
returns 7:30
